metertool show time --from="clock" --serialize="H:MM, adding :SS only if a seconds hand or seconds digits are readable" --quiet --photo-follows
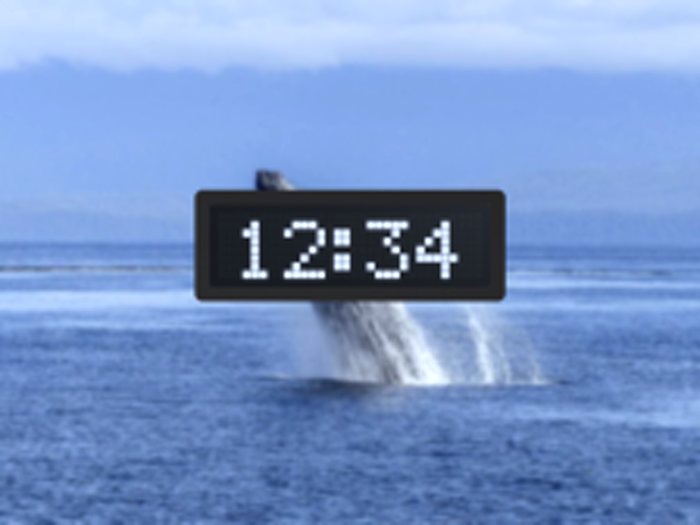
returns 12:34
